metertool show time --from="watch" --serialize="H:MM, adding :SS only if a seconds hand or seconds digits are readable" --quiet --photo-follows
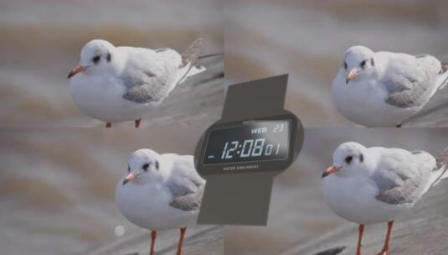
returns 12:08:01
